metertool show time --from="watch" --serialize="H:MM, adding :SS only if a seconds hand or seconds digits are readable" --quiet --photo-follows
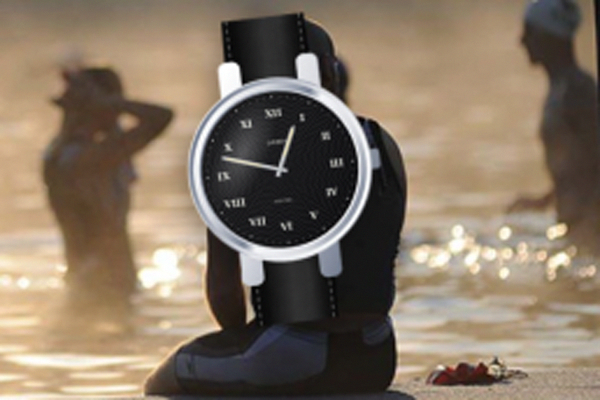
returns 12:48
